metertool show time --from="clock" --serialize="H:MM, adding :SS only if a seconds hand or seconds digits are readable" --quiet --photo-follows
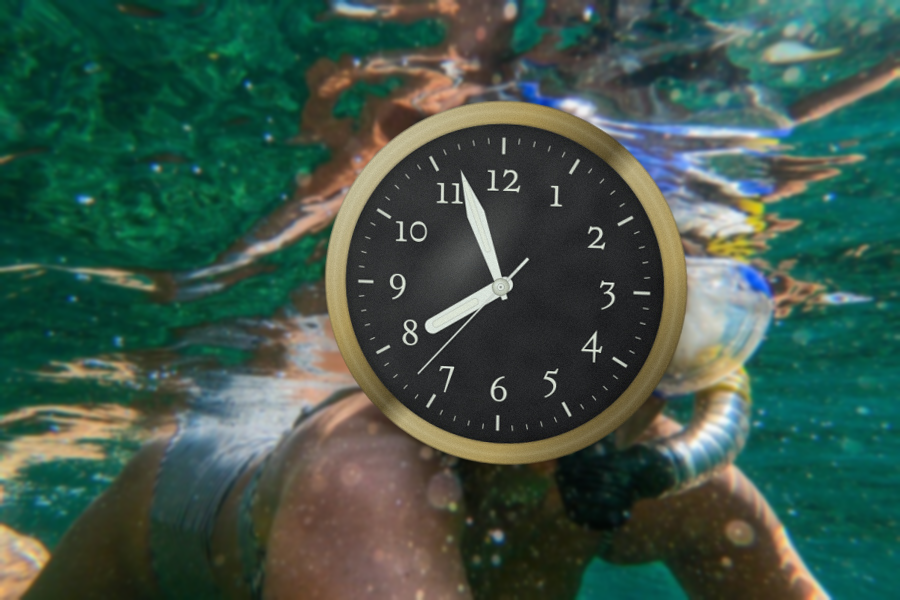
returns 7:56:37
